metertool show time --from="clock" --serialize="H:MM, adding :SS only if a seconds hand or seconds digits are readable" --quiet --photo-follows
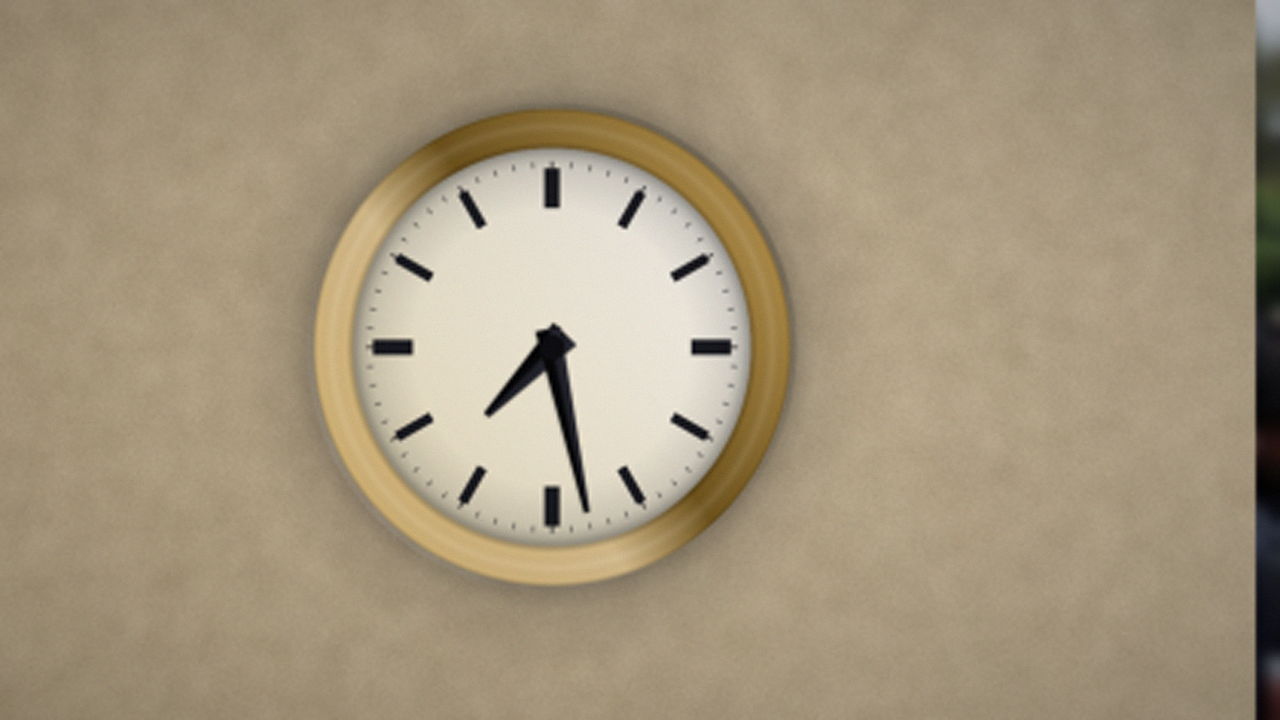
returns 7:28
